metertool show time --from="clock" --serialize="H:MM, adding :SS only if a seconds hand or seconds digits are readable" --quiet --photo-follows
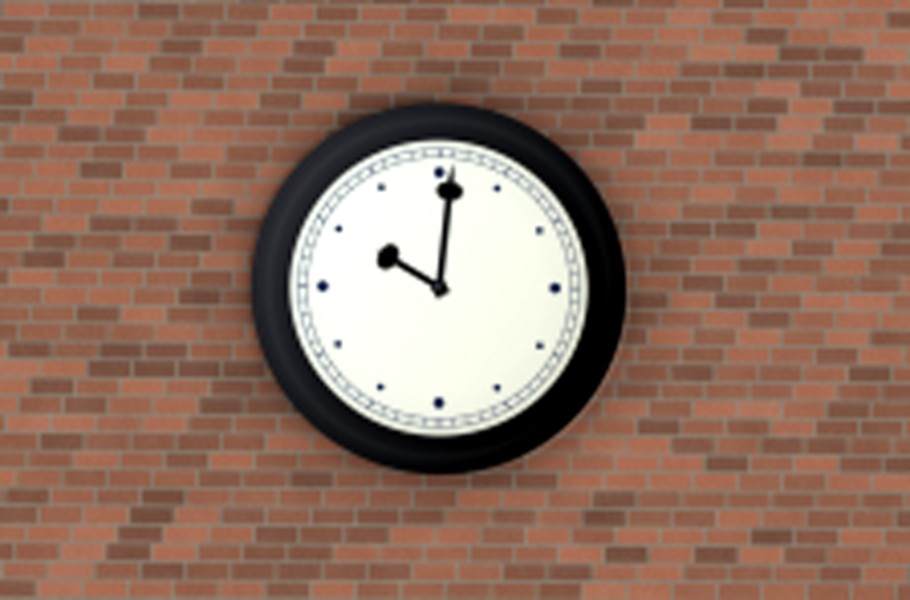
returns 10:01
